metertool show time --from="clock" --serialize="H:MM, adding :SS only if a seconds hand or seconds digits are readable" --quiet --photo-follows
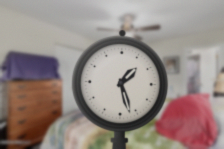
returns 1:27
